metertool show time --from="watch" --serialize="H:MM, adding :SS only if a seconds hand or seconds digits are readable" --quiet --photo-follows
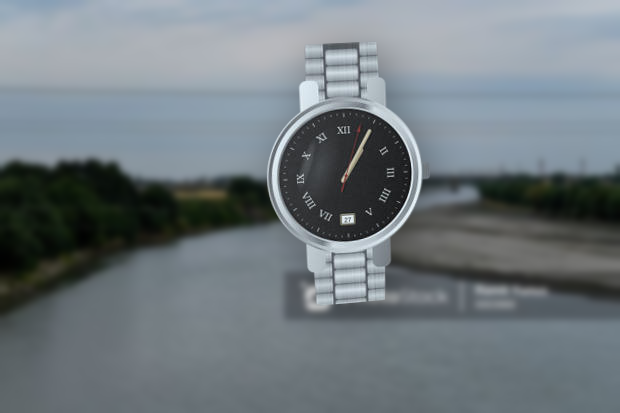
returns 1:05:03
